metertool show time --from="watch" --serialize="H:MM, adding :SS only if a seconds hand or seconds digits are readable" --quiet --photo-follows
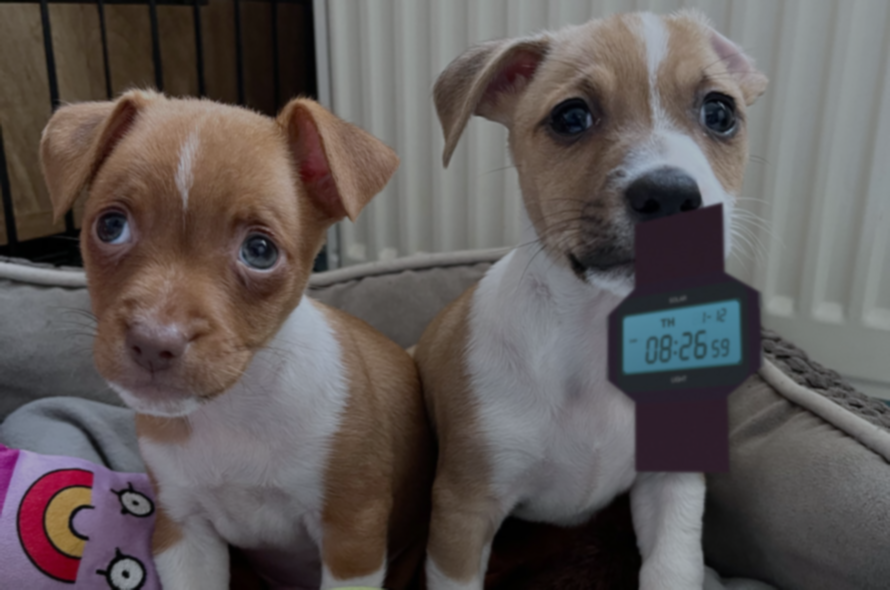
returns 8:26:59
